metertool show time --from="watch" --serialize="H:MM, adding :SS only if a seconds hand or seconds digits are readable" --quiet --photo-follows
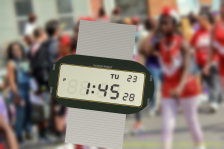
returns 1:45:28
